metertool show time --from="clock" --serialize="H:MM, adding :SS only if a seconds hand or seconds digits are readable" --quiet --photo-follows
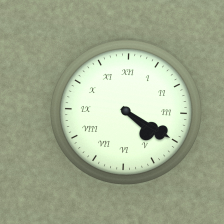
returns 4:20
